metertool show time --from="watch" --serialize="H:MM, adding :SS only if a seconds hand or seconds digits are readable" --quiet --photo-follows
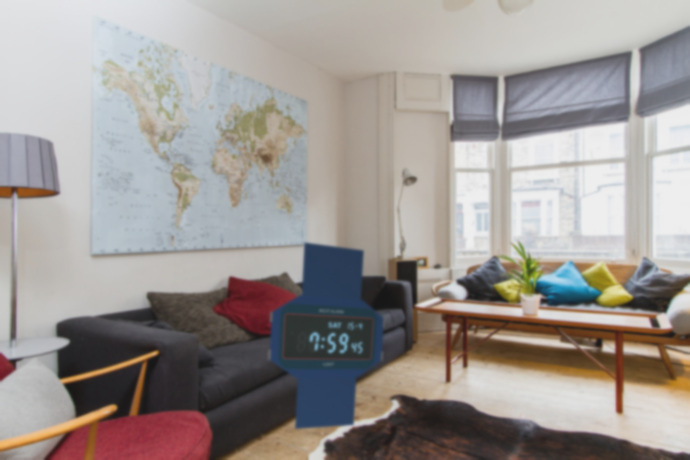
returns 7:59
